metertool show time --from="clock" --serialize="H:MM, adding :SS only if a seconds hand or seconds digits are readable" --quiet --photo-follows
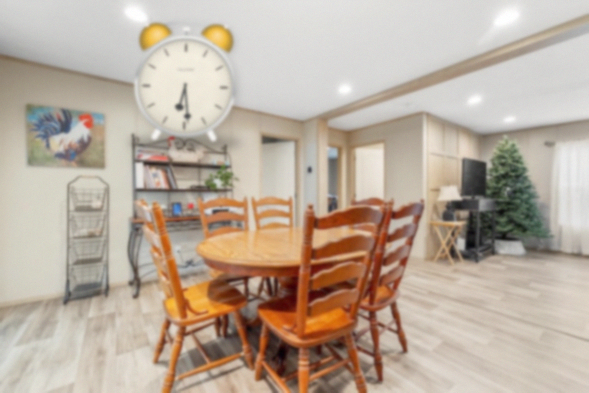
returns 6:29
